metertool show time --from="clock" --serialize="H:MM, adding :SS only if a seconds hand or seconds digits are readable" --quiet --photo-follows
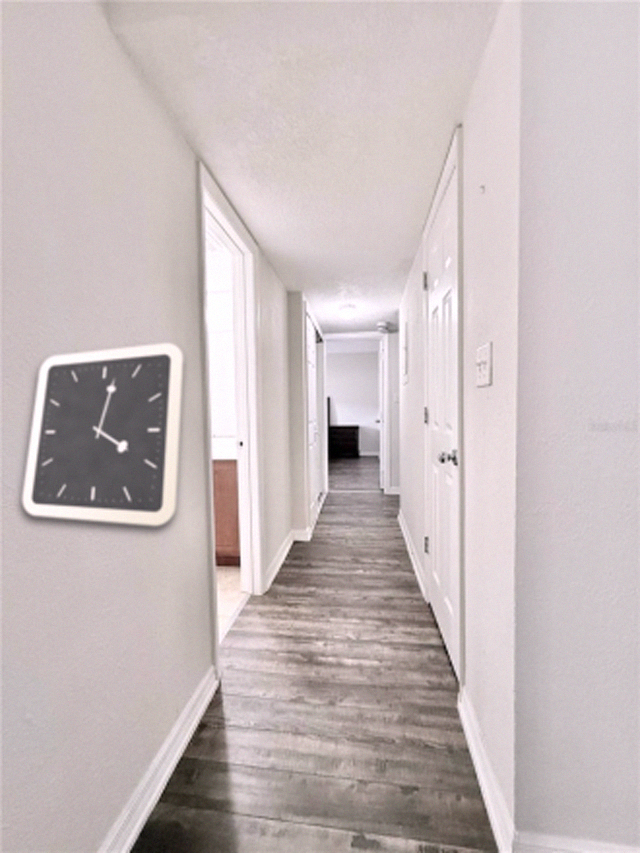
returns 4:02
